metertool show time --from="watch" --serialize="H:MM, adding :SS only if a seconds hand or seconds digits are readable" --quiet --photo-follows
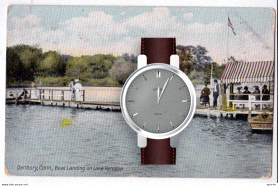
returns 12:04
